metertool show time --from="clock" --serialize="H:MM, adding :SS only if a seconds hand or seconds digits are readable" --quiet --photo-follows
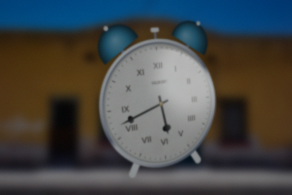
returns 5:42
